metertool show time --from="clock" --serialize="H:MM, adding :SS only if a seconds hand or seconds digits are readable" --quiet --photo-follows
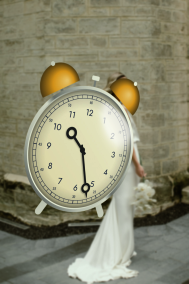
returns 10:27
